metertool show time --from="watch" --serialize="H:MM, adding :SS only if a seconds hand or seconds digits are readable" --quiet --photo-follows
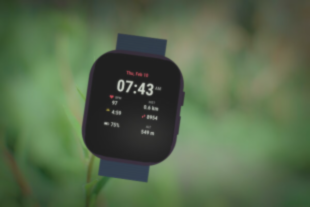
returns 7:43
